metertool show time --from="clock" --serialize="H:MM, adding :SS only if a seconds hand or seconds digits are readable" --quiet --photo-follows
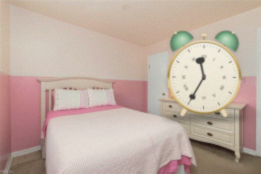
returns 11:35
